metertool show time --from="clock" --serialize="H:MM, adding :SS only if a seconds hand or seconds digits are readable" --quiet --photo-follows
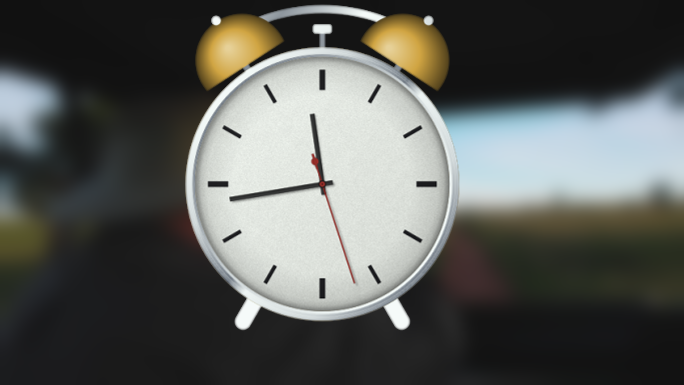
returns 11:43:27
